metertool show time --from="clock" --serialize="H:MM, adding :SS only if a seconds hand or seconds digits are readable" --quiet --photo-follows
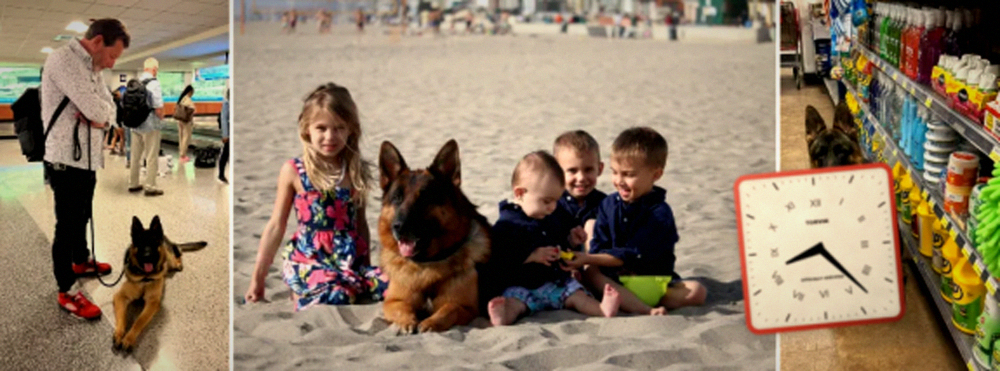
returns 8:23
